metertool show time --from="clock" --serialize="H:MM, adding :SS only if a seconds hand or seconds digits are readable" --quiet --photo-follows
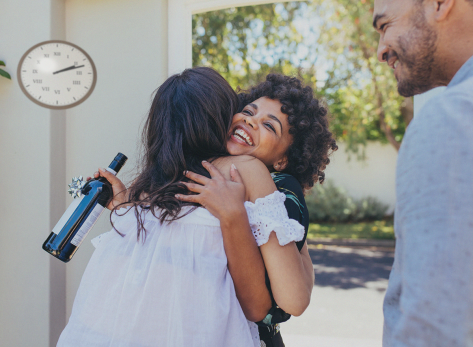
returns 2:12
